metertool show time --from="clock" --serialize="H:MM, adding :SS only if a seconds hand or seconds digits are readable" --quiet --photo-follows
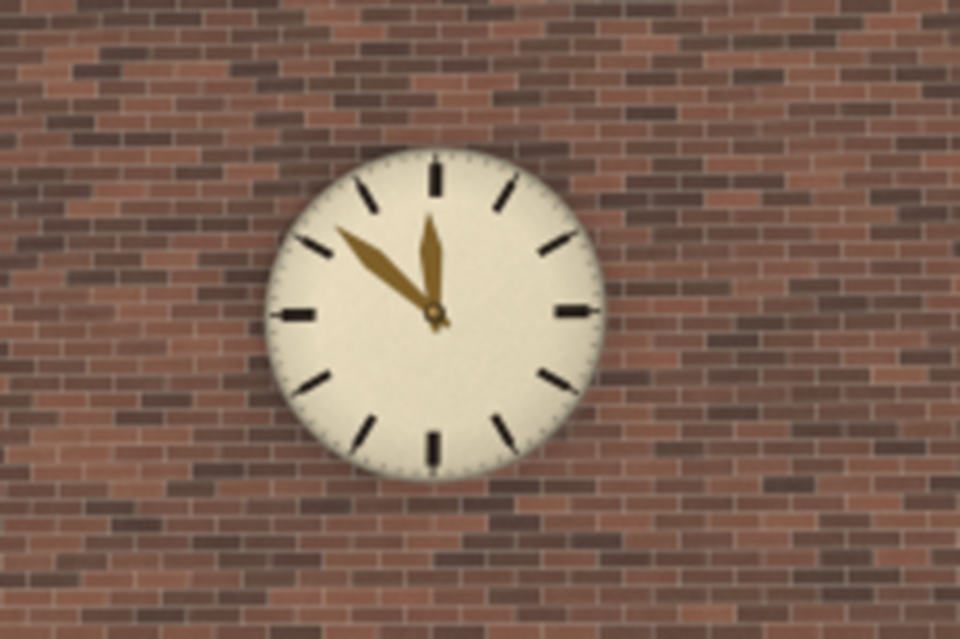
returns 11:52
